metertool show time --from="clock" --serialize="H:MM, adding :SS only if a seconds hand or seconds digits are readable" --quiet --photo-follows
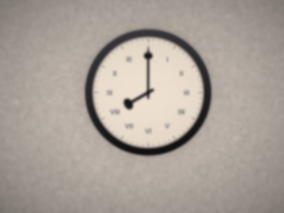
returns 8:00
